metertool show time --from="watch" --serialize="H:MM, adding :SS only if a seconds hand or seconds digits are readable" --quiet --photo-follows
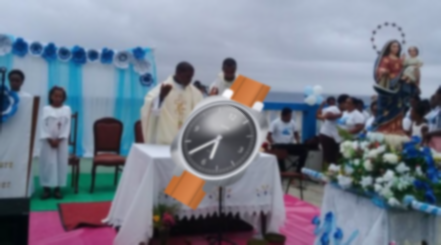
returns 5:36
